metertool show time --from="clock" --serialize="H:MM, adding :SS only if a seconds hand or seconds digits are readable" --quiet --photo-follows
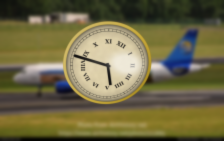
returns 4:43
